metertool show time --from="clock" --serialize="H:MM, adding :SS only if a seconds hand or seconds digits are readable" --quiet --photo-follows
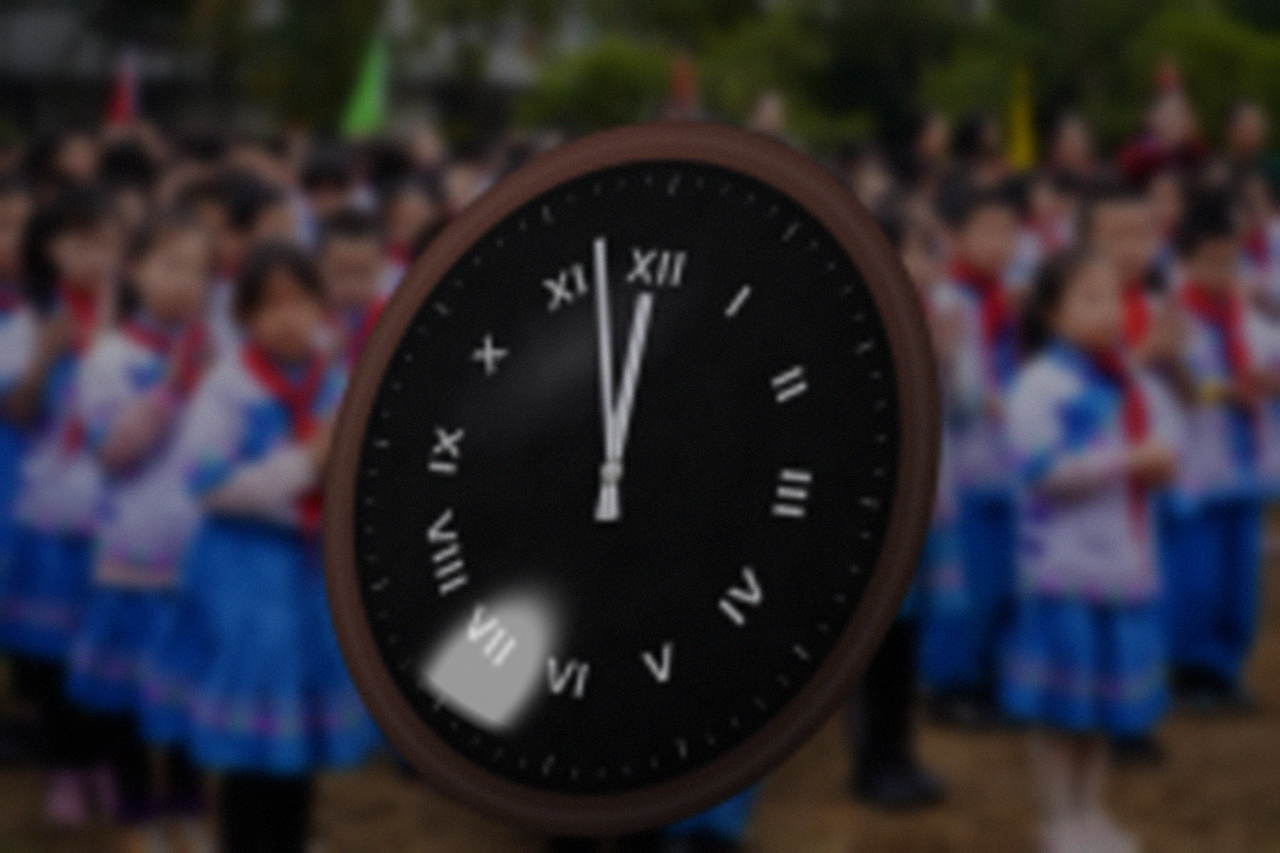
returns 11:57
